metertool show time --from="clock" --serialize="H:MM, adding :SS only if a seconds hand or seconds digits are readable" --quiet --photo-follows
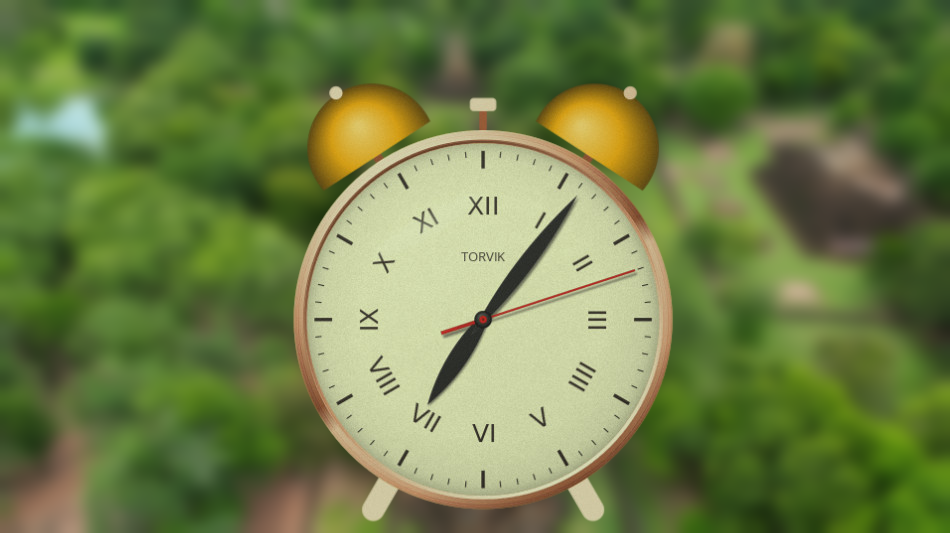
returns 7:06:12
